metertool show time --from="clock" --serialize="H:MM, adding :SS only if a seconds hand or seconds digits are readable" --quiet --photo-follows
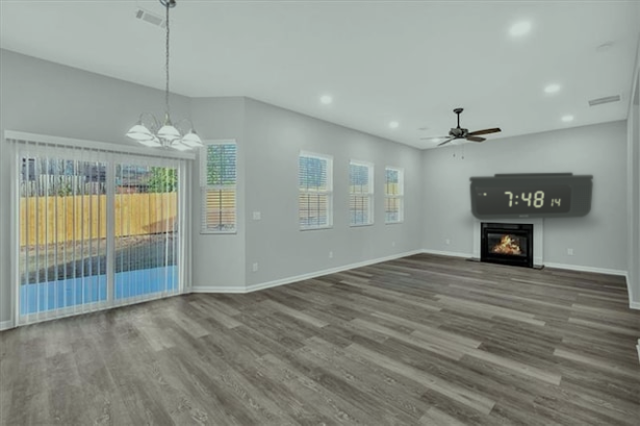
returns 7:48:14
